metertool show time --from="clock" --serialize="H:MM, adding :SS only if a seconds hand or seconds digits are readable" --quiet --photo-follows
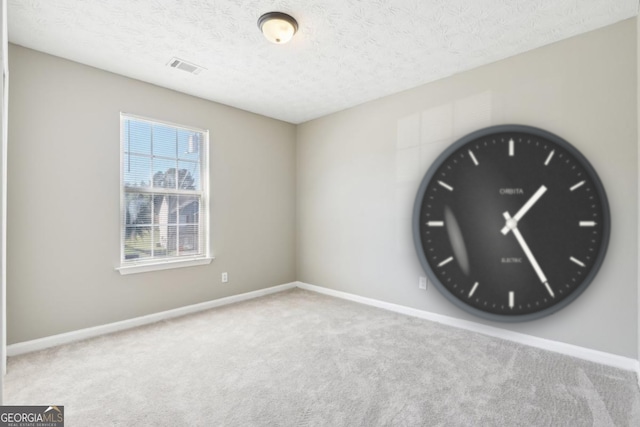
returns 1:25
